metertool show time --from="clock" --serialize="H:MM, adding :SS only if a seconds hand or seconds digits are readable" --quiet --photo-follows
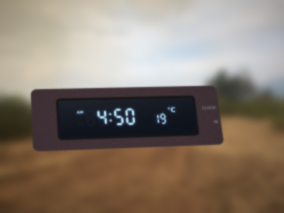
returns 4:50
